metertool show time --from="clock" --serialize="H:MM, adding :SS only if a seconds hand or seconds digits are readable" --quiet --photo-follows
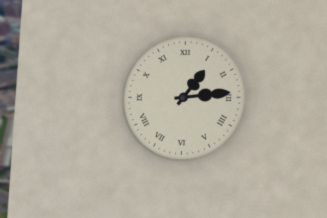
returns 1:14
